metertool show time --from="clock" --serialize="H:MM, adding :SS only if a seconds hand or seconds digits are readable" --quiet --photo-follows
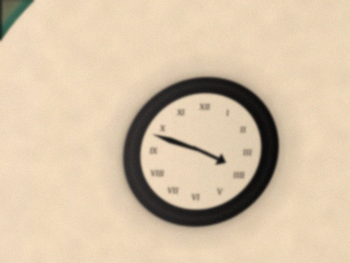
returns 3:48
